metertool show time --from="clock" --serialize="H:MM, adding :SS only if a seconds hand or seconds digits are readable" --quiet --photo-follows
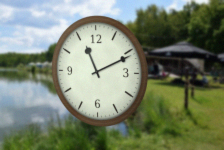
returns 11:11
